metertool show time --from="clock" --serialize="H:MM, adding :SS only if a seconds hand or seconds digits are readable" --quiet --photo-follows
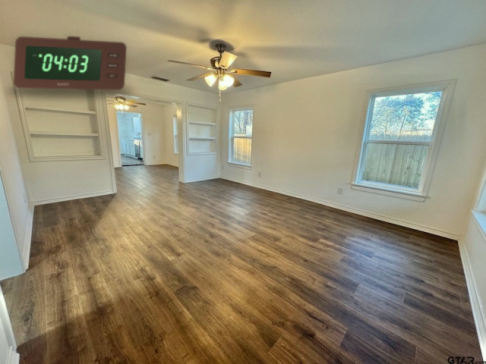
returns 4:03
